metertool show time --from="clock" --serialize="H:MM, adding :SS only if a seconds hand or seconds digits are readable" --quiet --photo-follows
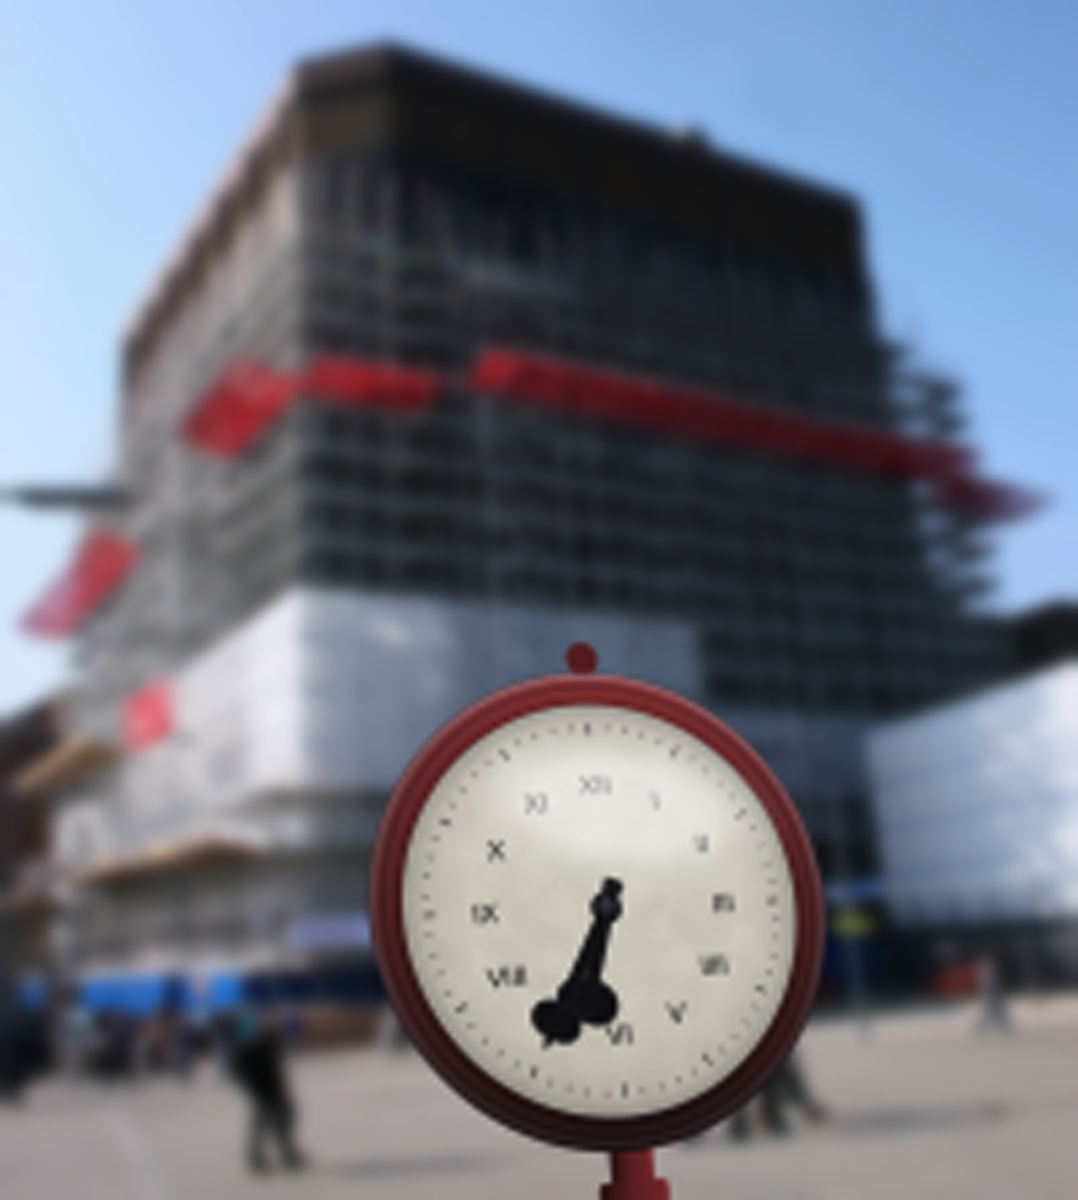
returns 6:35
